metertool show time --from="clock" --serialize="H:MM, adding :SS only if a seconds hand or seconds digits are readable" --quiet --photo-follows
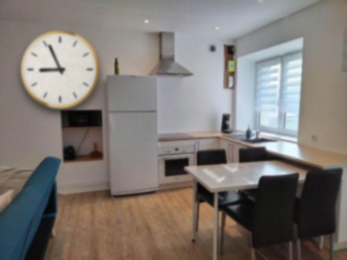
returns 8:56
